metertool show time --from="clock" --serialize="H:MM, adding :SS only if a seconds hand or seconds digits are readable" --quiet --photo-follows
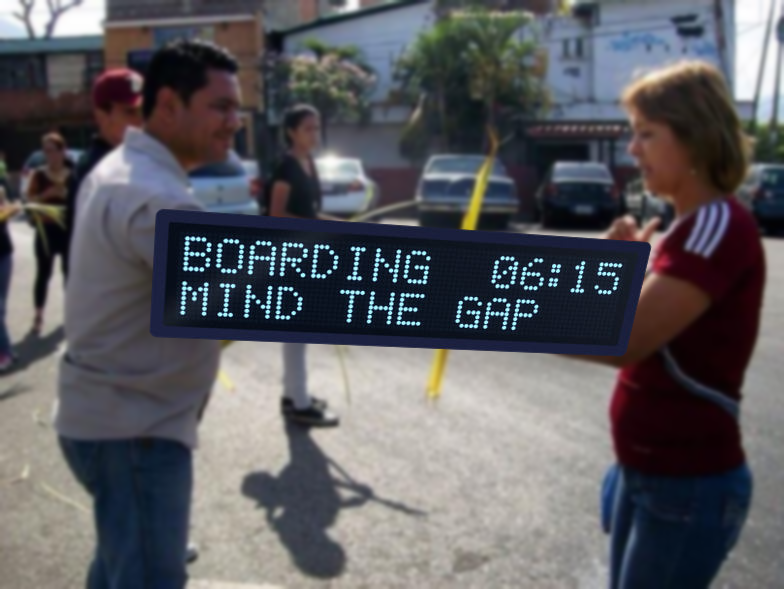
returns 6:15
